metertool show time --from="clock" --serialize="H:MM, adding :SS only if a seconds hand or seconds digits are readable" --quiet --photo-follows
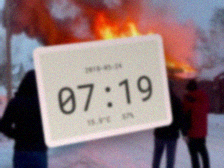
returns 7:19
